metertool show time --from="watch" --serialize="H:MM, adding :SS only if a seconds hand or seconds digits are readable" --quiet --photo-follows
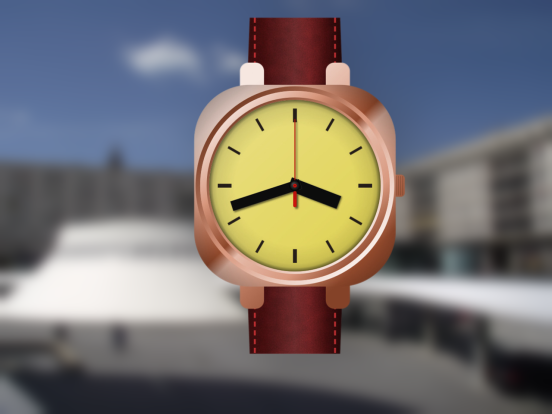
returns 3:42:00
